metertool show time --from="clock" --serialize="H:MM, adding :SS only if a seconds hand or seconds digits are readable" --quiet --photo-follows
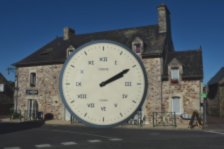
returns 2:10
